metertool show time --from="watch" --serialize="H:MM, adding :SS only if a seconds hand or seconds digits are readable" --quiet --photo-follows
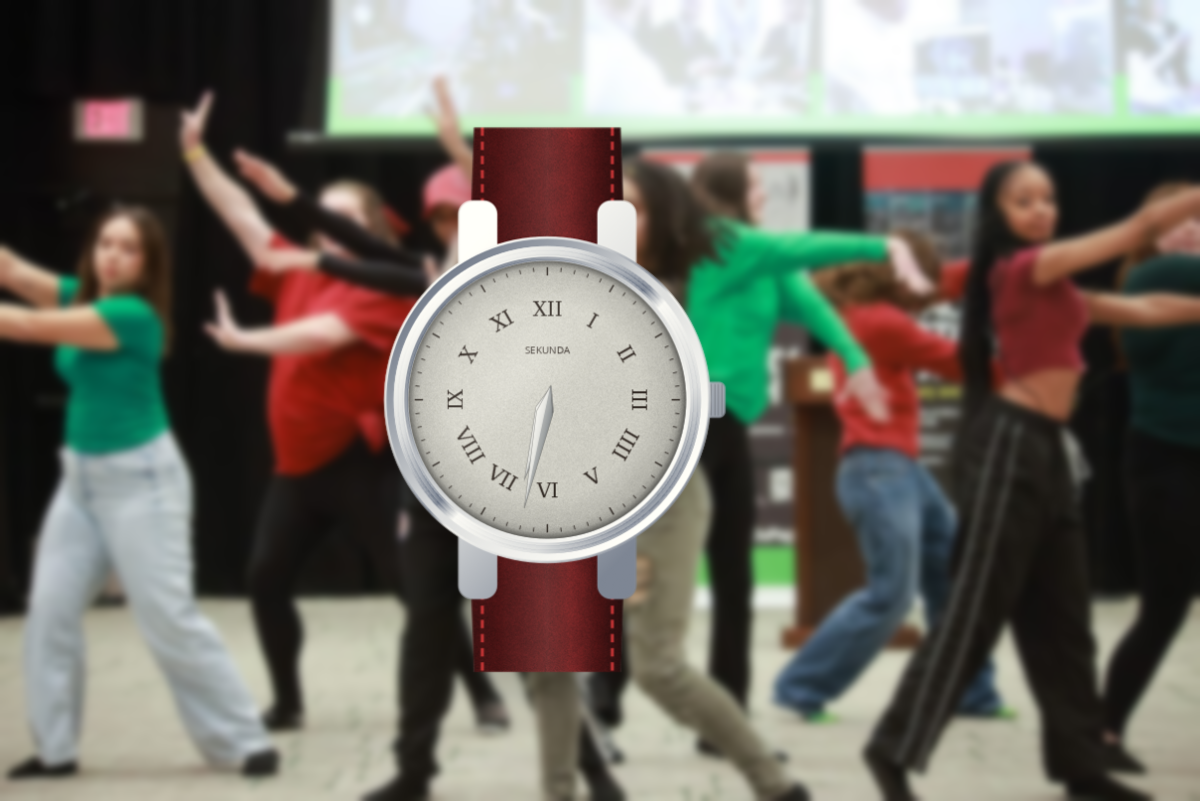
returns 6:32
